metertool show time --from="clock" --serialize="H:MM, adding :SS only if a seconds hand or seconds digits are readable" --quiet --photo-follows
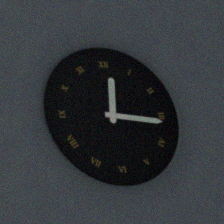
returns 12:16
